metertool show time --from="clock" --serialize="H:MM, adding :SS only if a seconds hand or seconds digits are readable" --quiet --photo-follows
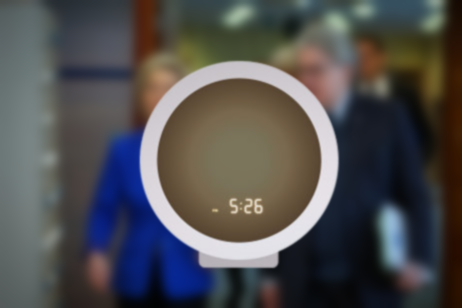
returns 5:26
